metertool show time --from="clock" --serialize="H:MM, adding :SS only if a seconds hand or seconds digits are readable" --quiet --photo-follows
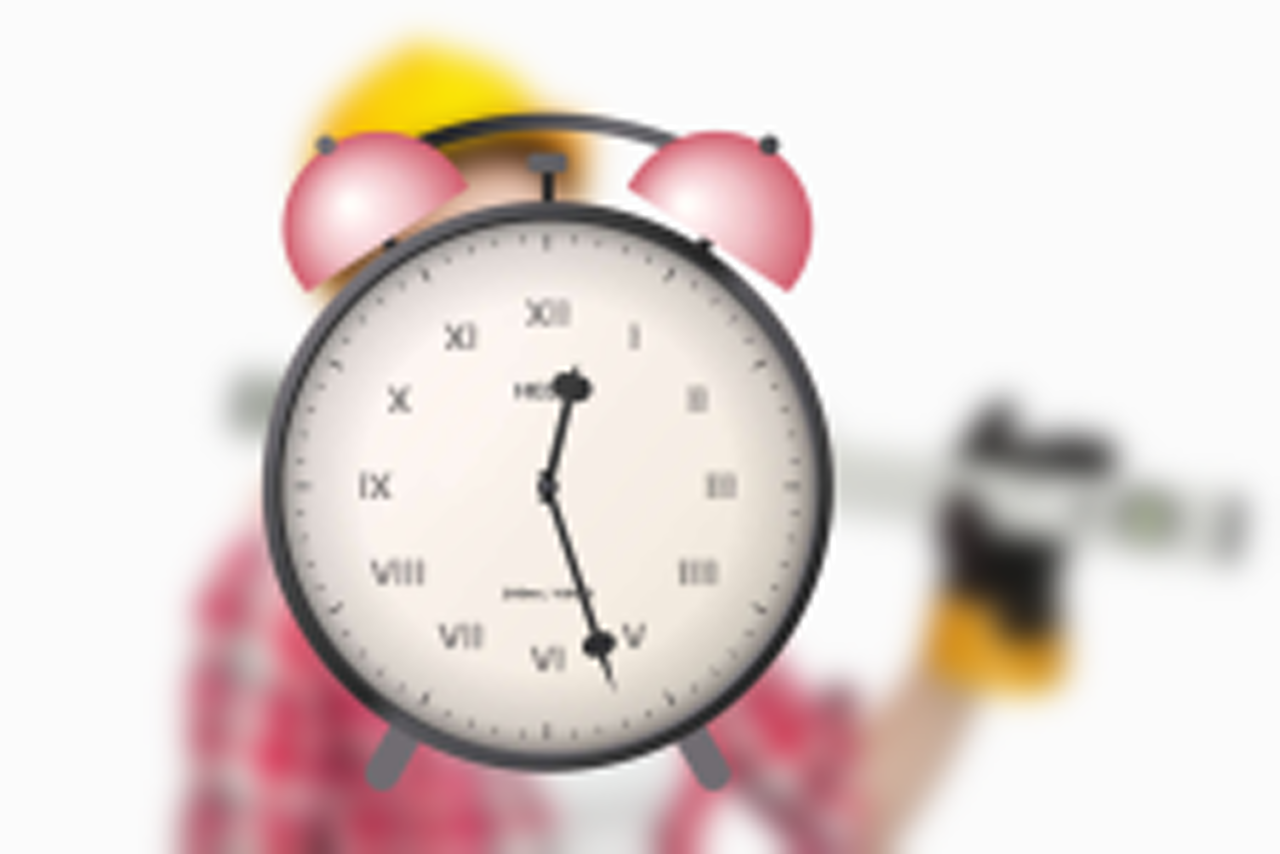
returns 12:27
